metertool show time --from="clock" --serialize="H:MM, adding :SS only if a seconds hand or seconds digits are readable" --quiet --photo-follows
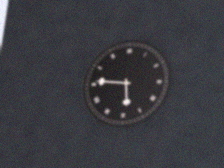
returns 5:46
